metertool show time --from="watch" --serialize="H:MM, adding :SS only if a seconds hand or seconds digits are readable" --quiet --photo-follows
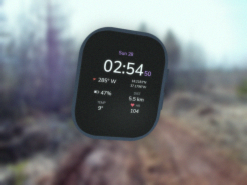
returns 2:54
